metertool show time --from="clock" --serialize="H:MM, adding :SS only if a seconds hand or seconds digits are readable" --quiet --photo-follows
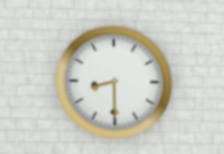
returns 8:30
